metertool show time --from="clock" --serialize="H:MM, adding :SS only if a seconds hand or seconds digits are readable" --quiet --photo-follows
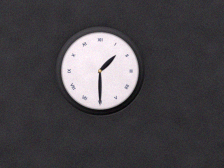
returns 1:30
